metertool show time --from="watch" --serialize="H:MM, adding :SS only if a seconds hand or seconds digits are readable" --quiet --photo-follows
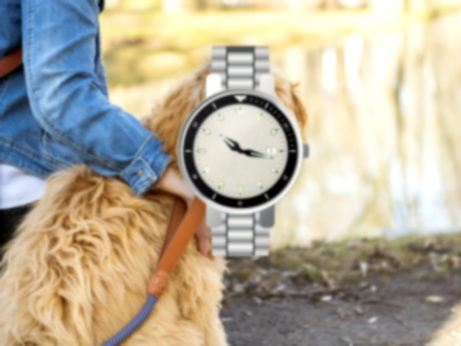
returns 10:17
